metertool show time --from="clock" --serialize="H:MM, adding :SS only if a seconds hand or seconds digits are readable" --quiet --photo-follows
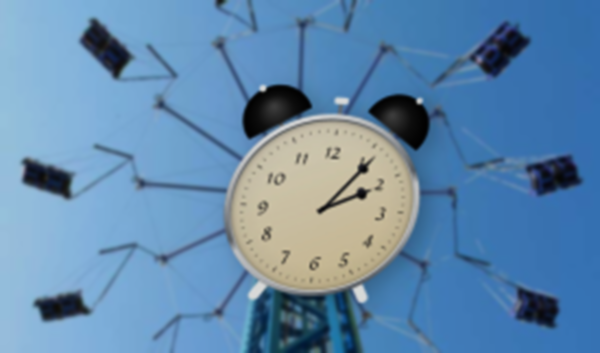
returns 2:06
